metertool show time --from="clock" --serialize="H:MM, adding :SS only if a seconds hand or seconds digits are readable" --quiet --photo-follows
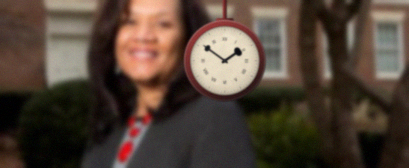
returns 1:51
